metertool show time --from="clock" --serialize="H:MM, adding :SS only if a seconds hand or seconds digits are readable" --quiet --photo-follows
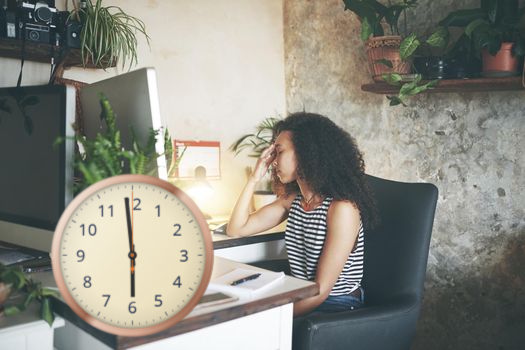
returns 5:59:00
